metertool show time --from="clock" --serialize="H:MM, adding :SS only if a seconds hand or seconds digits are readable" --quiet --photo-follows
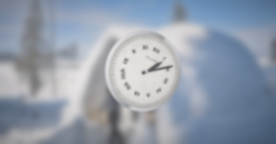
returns 1:09
